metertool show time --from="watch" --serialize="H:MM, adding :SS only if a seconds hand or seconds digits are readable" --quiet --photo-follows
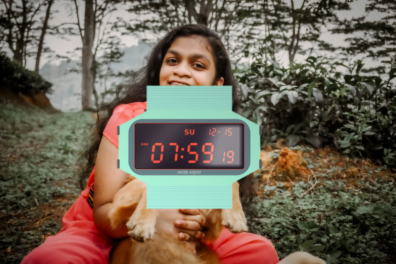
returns 7:59:19
